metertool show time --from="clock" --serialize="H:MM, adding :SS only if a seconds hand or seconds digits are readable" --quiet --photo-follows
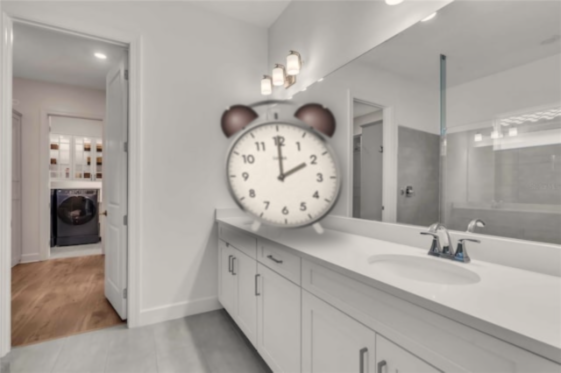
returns 2:00
